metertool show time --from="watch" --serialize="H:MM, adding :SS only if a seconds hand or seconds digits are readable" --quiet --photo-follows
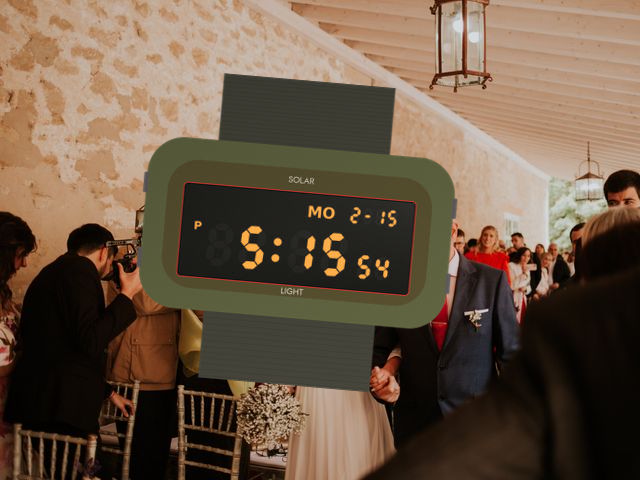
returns 5:15:54
